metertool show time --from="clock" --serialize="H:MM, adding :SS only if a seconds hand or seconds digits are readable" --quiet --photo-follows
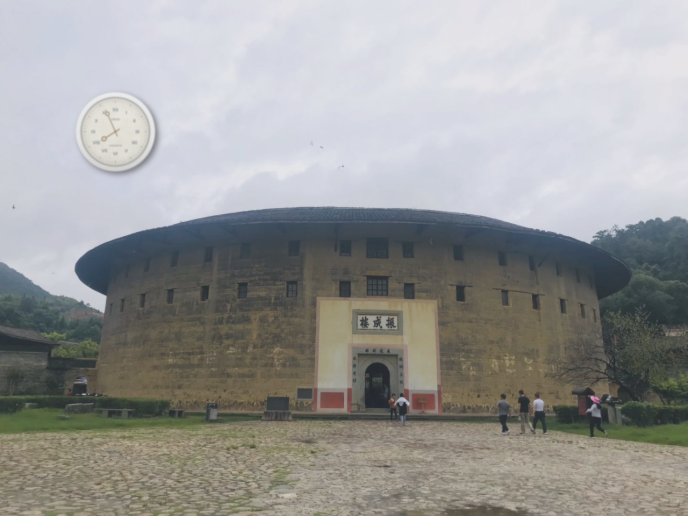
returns 7:56
